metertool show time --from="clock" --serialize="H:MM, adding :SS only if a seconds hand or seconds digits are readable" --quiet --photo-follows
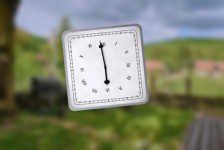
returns 5:59
